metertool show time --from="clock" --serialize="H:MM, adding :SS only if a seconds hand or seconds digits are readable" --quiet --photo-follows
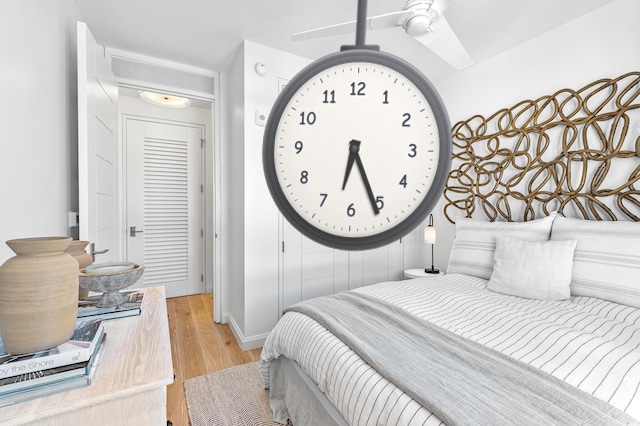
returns 6:26
